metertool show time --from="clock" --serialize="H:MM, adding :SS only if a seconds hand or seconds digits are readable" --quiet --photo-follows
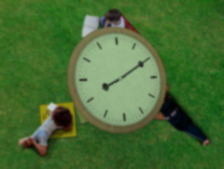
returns 8:10
